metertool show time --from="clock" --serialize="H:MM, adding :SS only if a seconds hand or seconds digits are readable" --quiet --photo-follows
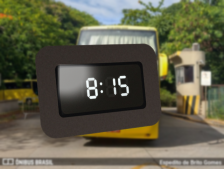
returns 8:15
